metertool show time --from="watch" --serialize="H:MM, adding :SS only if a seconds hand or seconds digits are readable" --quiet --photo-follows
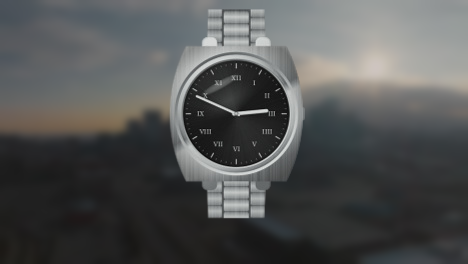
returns 2:49
